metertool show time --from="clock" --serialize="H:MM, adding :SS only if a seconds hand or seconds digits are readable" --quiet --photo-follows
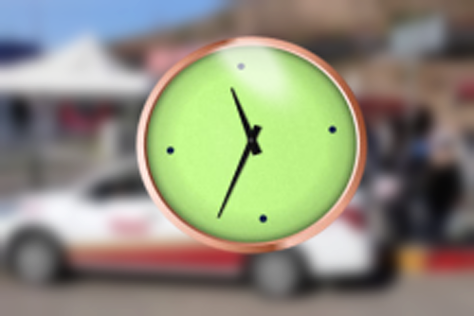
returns 11:35
